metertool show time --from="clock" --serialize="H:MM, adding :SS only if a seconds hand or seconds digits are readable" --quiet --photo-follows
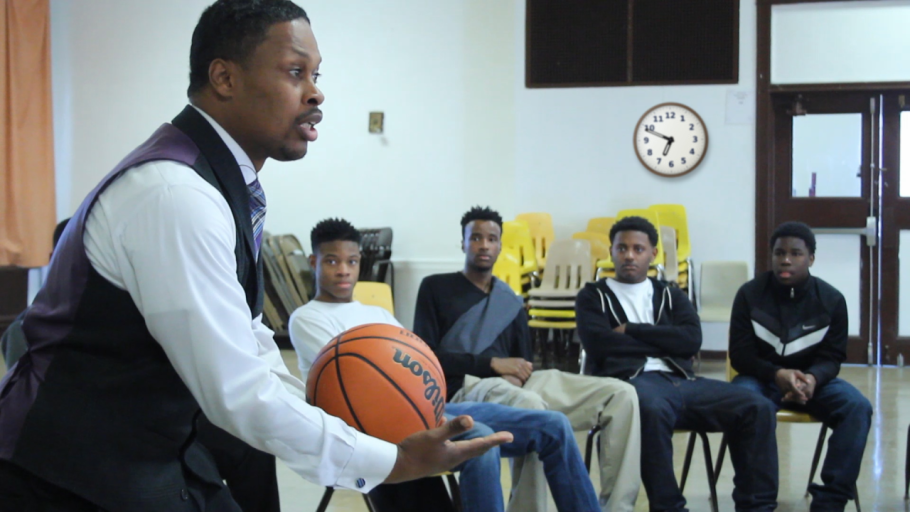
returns 6:49
